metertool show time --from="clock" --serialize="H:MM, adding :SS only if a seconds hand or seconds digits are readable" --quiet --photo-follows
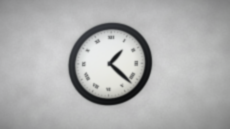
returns 1:22
